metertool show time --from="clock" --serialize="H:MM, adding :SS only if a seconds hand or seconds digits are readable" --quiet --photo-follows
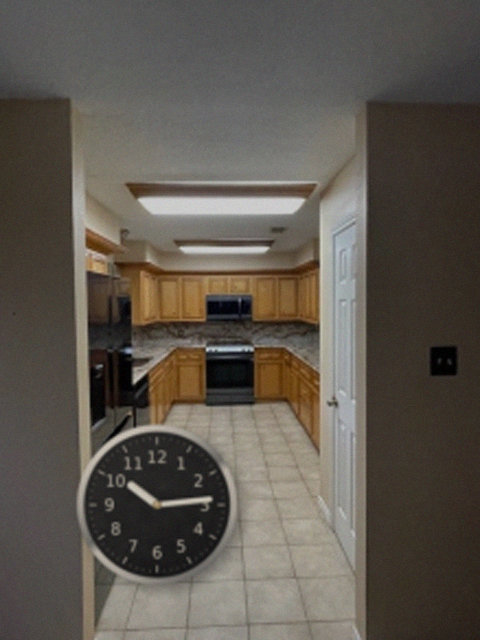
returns 10:14
